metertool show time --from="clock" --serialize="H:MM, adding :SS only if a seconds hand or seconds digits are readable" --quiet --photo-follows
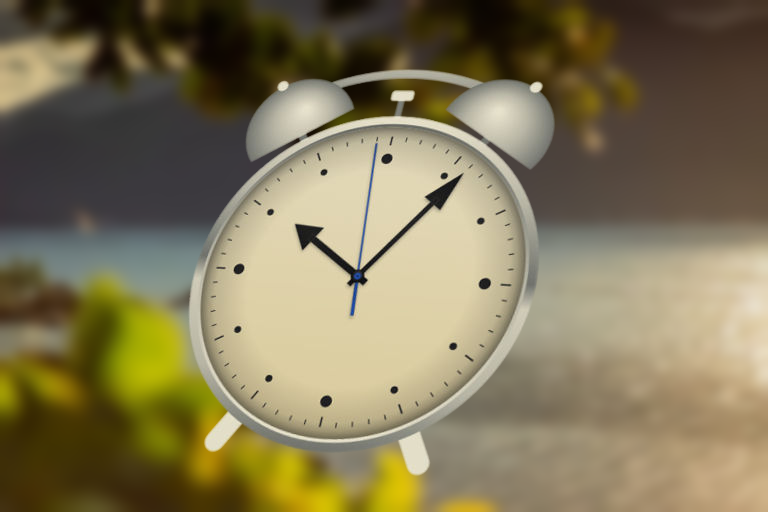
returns 10:05:59
